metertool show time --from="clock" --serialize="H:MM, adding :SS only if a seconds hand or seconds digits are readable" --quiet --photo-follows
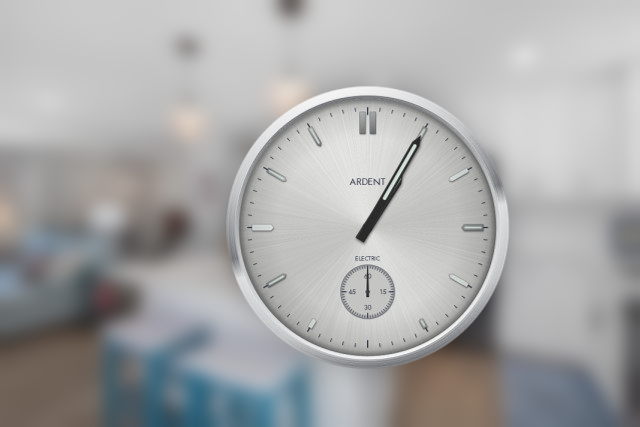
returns 1:05
